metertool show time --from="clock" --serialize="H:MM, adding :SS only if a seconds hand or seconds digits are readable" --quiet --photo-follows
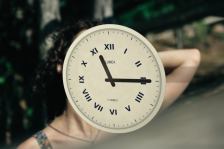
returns 11:15
